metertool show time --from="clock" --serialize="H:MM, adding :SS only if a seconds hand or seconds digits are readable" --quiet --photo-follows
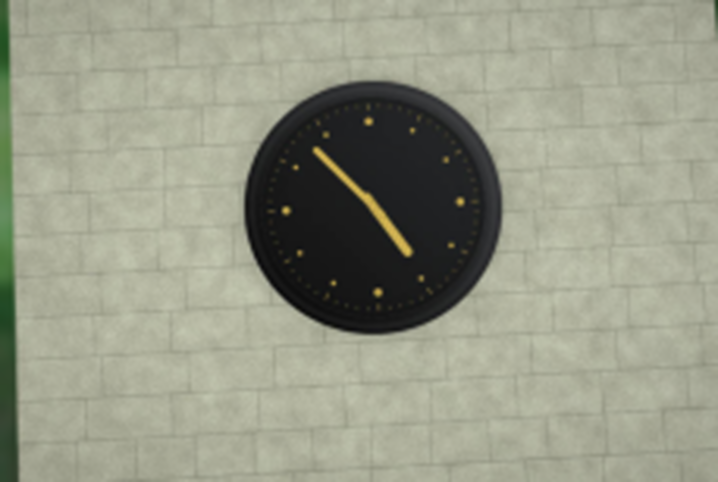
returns 4:53
